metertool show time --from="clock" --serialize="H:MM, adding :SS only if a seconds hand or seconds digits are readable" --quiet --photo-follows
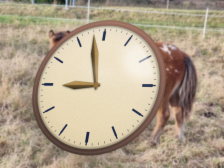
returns 8:58
